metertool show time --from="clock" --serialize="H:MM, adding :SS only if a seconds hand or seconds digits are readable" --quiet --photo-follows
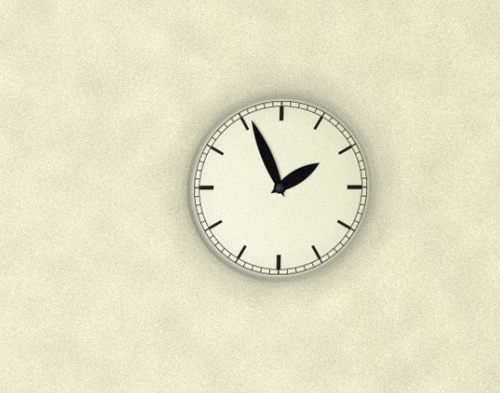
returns 1:56
